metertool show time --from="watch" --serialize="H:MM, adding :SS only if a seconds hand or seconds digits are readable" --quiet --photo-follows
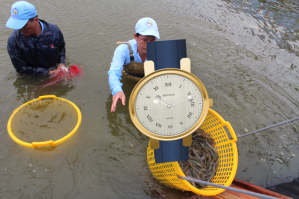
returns 10:12
